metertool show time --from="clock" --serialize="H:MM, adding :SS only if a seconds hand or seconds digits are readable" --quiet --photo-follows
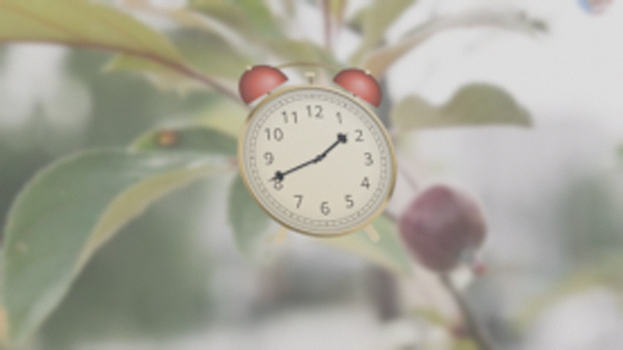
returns 1:41
